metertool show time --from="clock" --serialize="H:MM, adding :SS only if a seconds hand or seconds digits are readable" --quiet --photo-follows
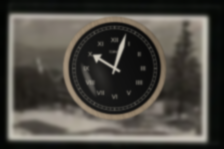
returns 10:03
